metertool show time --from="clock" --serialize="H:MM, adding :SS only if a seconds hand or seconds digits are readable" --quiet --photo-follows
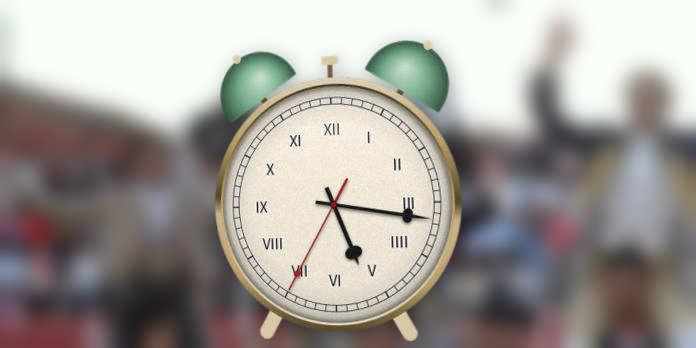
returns 5:16:35
